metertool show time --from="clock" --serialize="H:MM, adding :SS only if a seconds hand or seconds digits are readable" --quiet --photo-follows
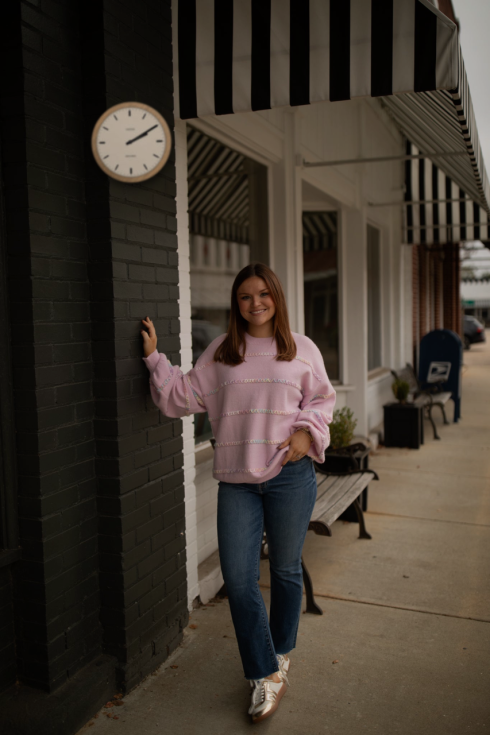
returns 2:10
